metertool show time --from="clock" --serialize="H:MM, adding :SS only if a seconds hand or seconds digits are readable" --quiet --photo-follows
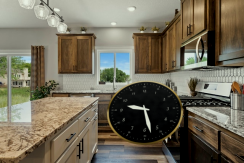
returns 9:28
